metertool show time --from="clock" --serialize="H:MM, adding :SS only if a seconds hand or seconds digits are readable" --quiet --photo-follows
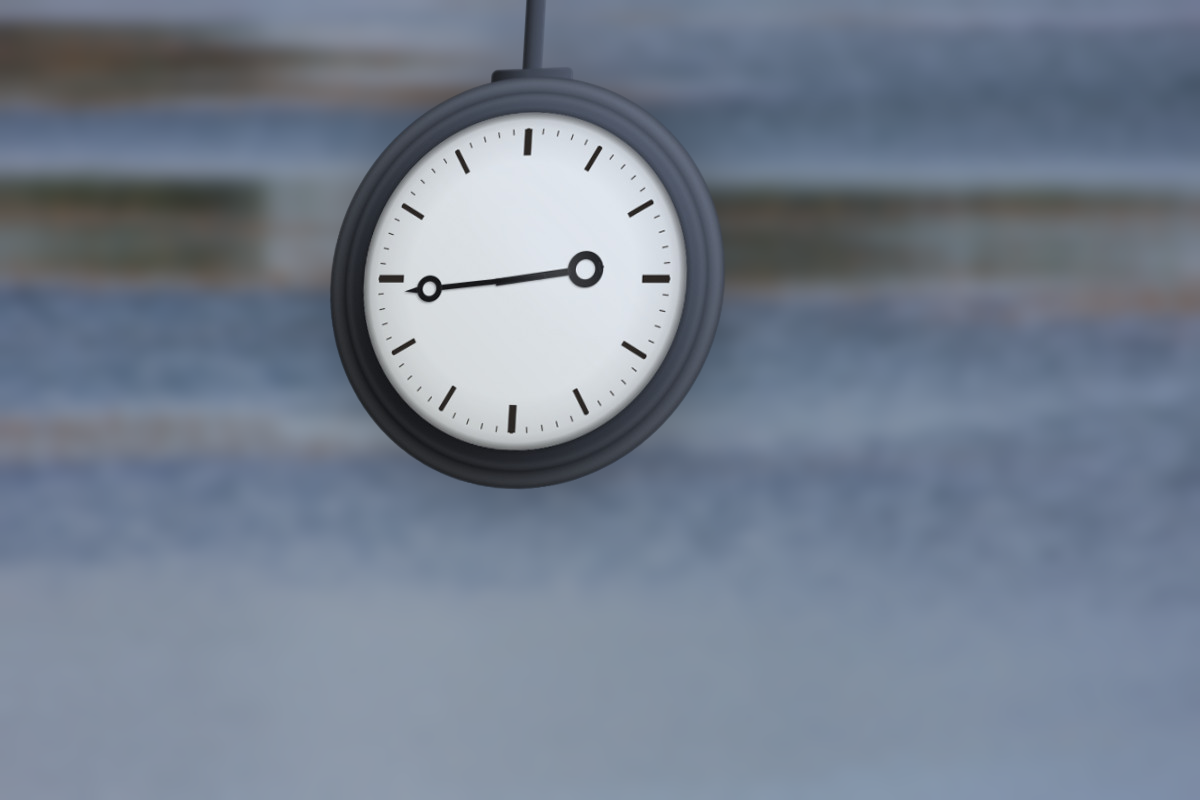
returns 2:44
